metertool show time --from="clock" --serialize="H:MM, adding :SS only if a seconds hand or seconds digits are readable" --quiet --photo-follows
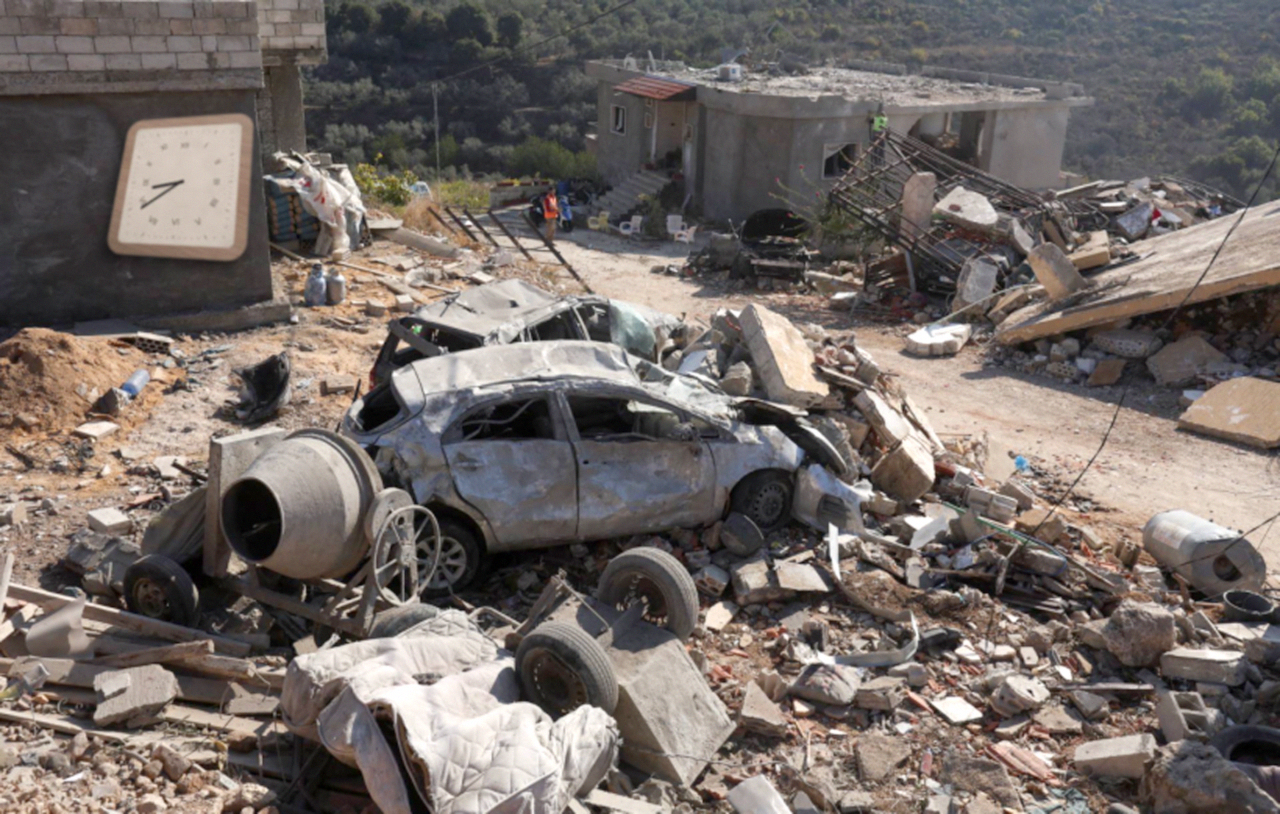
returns 8:39
